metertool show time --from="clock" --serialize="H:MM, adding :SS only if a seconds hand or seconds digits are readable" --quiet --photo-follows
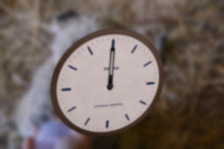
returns 12:00
